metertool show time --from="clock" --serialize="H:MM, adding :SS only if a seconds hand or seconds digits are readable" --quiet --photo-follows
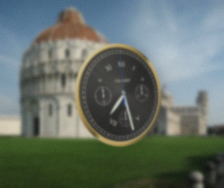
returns 7:28
